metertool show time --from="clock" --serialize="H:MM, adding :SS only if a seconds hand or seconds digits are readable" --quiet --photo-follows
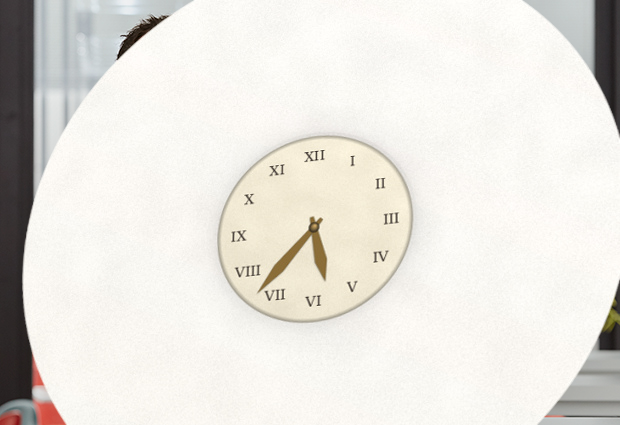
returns 5:37
